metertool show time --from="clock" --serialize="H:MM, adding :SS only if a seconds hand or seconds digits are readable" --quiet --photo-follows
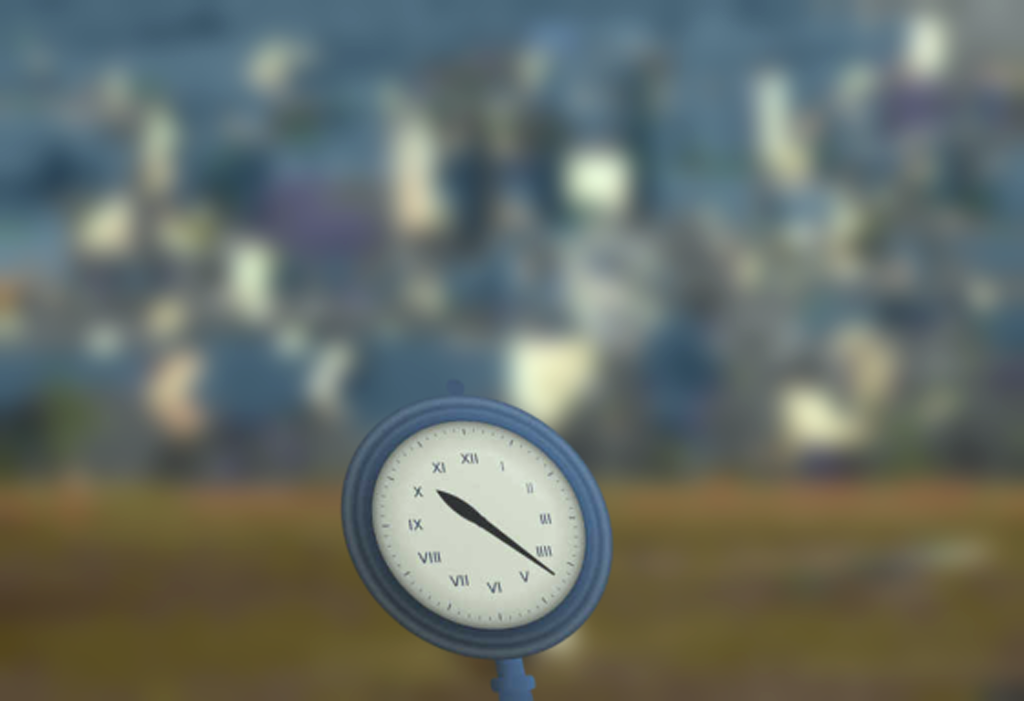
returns 10:22
